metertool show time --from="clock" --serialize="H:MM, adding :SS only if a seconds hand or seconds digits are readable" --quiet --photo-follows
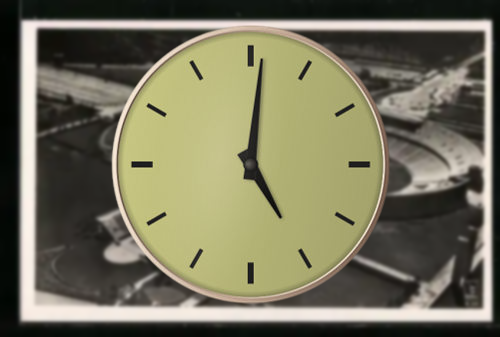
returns 5:01
